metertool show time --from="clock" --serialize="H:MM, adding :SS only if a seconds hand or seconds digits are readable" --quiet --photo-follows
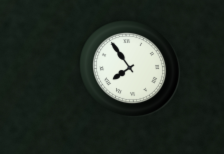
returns 7:55
